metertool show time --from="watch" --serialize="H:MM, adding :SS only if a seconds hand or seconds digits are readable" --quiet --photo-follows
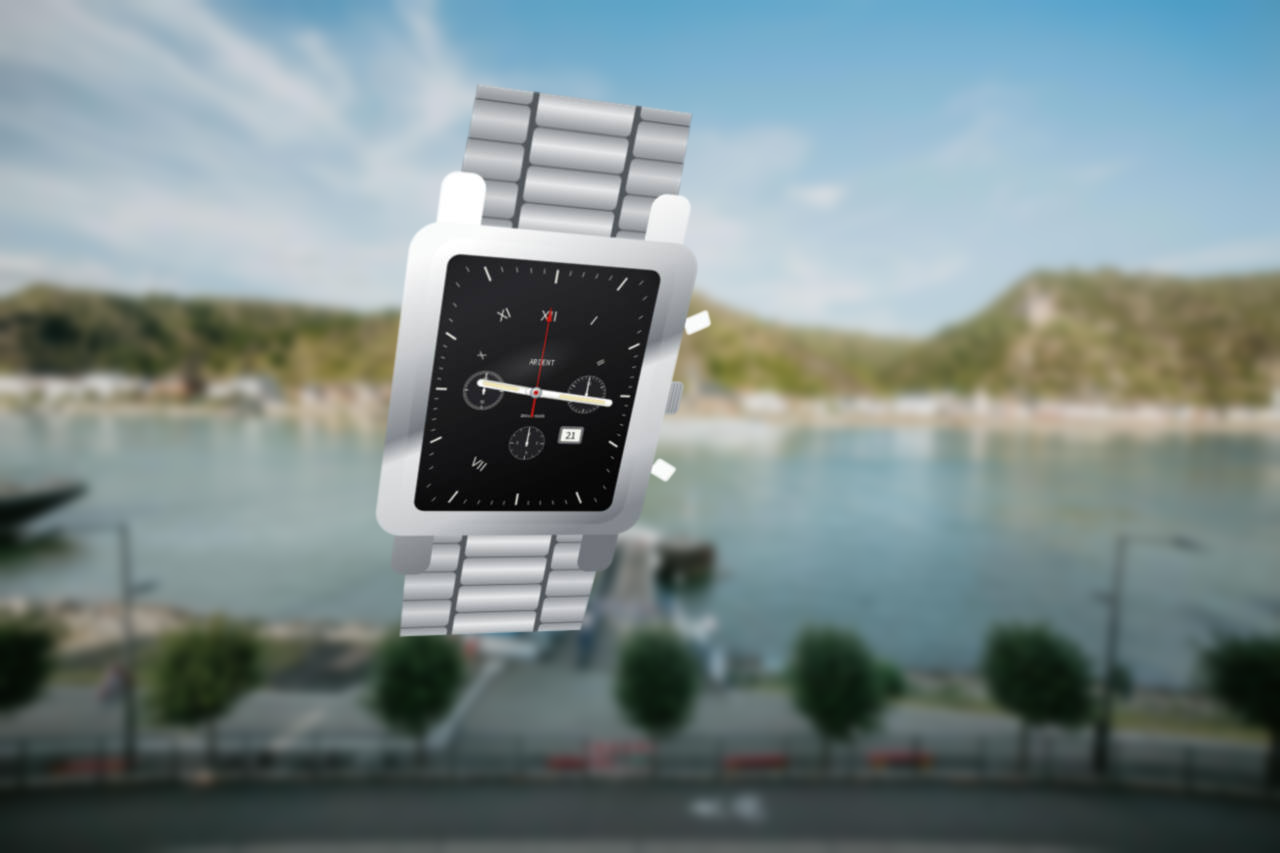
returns 9:16
